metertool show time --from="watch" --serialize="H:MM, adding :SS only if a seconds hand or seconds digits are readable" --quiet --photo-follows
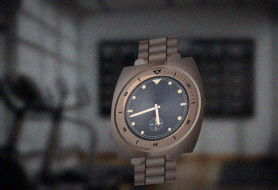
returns 5:43
